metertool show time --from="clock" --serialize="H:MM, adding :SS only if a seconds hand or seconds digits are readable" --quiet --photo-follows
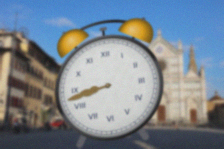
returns 8:43
